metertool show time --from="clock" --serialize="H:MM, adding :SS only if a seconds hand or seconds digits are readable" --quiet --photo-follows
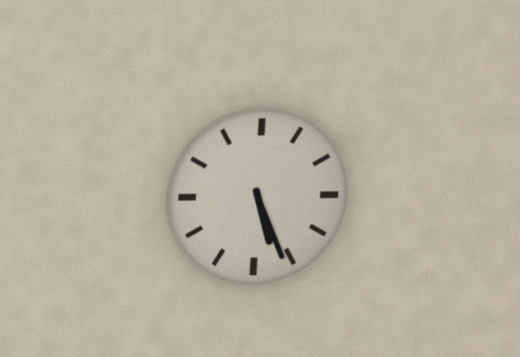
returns 5:26
